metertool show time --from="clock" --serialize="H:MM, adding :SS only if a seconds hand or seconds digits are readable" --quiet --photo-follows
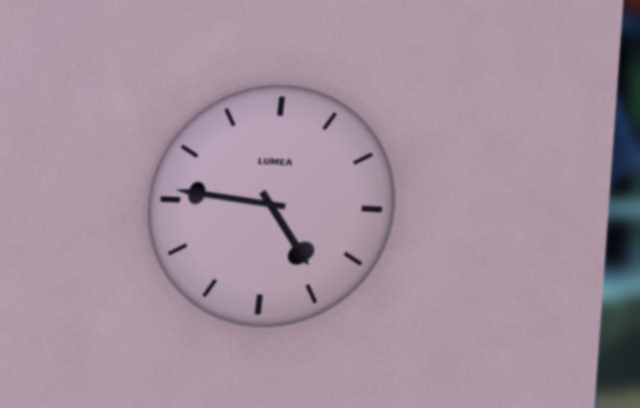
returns 4:46
